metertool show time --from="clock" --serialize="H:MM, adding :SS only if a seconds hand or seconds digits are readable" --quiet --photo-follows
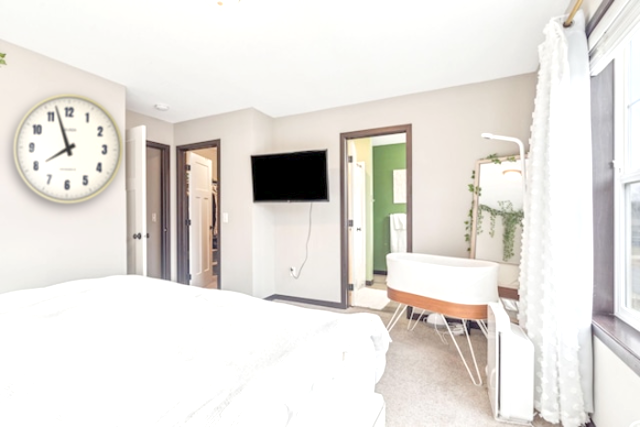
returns 7:57
